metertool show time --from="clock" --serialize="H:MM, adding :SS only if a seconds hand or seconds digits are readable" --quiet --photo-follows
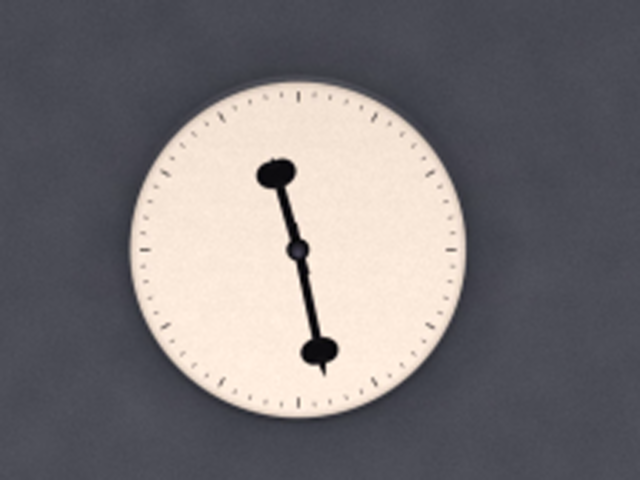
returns 11:28
